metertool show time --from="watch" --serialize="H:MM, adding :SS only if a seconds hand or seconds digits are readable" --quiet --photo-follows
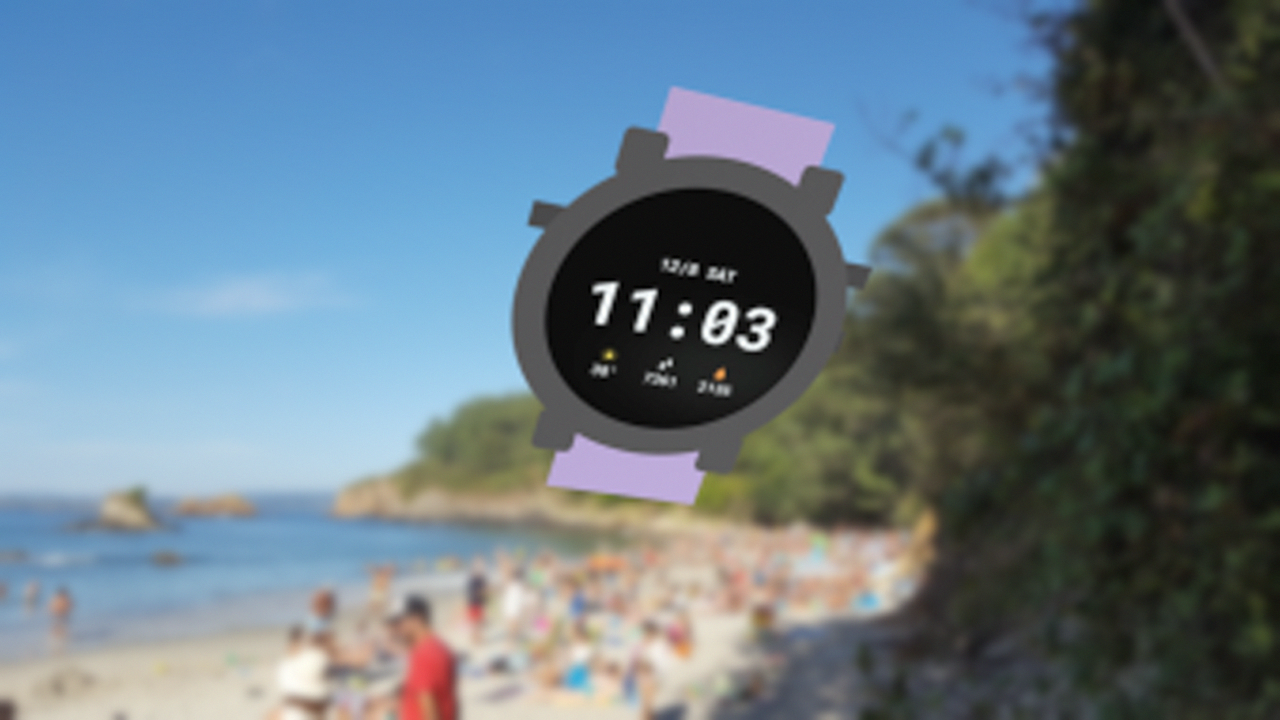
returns 11:03
